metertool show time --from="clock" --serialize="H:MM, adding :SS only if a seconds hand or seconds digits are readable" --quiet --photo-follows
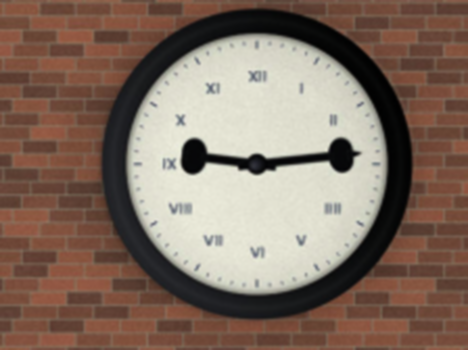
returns 9:14
